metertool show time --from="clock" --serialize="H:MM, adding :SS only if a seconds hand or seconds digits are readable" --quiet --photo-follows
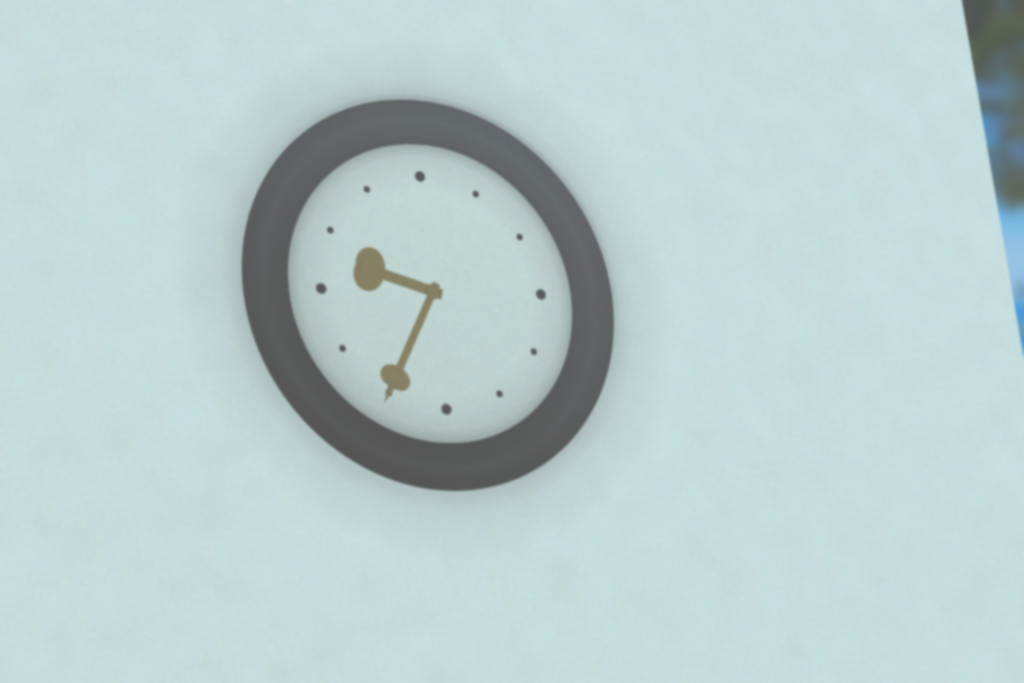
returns 9:35
